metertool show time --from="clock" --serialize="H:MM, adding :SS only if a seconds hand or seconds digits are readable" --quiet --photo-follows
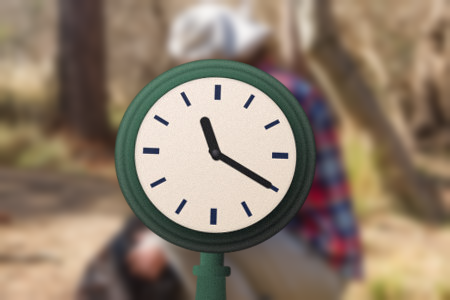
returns 11:20
